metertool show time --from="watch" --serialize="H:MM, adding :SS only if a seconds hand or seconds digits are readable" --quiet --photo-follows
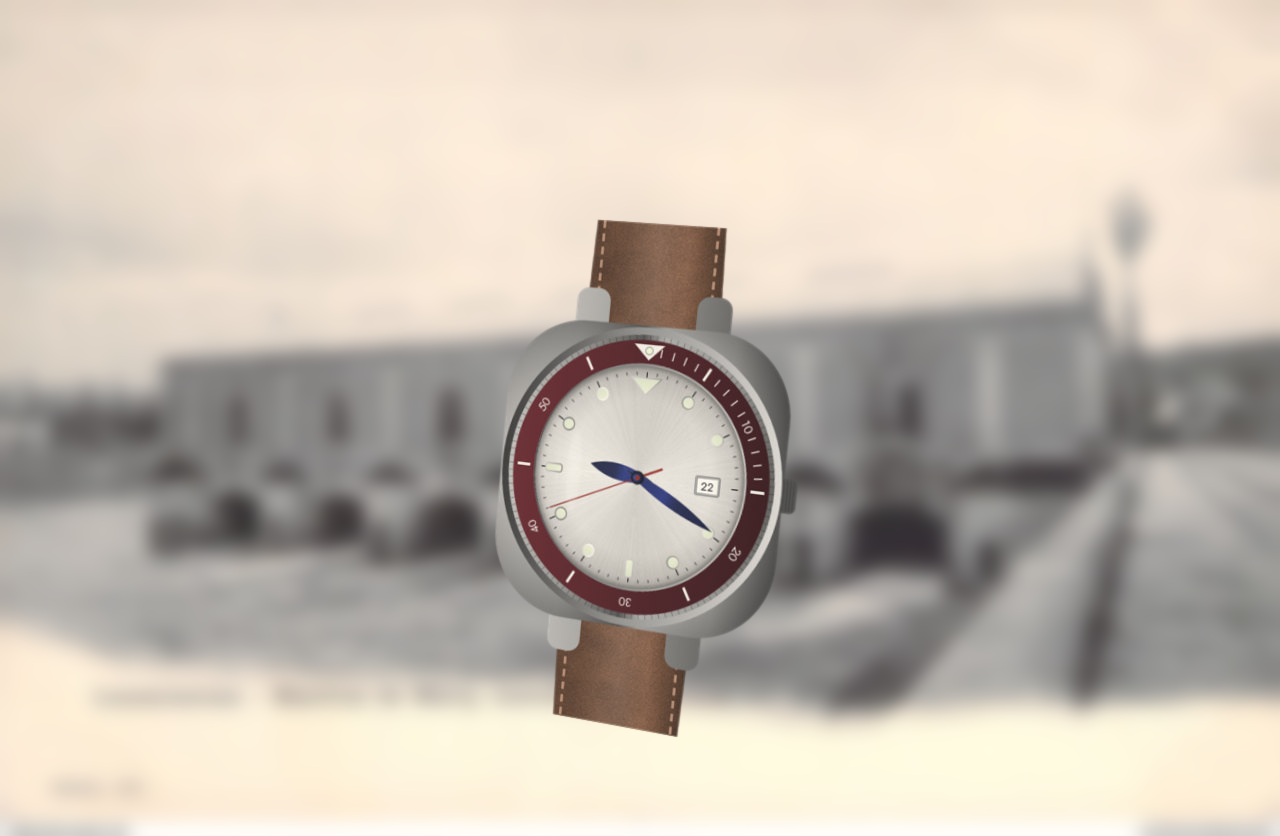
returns 9:19:41
